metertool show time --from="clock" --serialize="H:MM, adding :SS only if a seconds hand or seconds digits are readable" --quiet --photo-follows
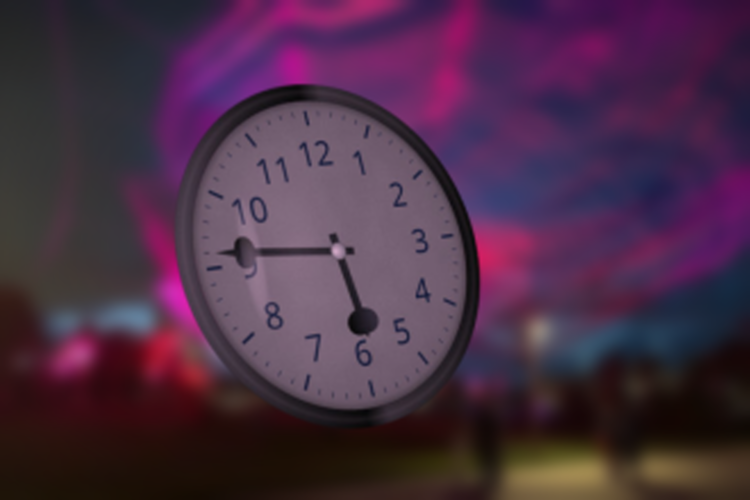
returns 5:46
